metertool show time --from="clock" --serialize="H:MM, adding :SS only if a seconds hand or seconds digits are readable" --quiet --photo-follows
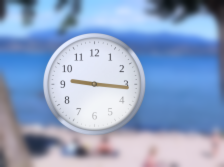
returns 9:16
